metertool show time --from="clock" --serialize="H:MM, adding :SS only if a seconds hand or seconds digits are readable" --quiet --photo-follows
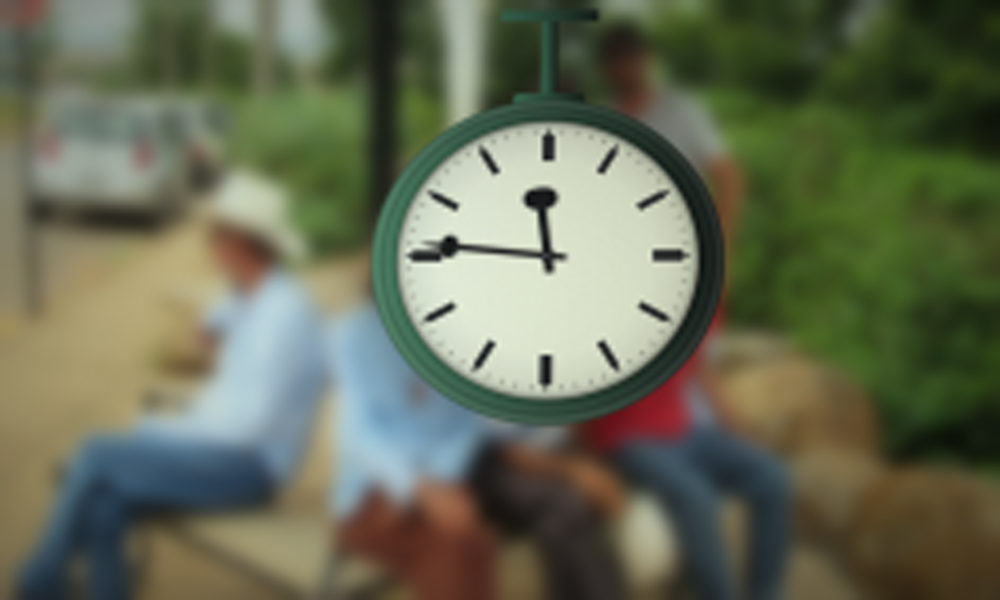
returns 11:46
